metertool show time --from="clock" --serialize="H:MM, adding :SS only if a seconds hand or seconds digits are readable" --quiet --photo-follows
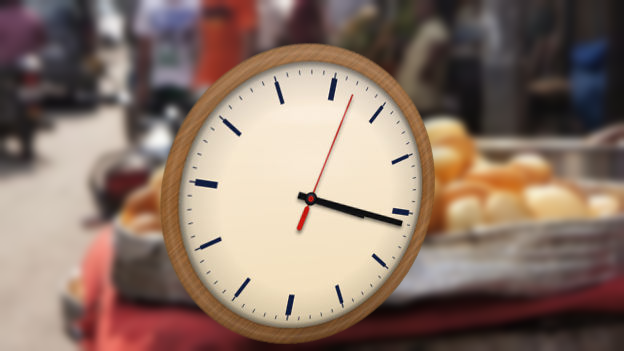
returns 3:16:02
